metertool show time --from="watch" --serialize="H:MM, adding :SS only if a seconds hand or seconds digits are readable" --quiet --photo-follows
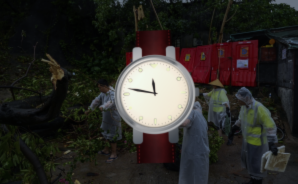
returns 11:47
